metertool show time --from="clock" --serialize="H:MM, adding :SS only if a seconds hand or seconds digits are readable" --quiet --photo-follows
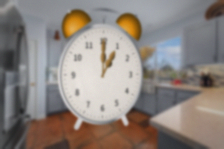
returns 1:00
